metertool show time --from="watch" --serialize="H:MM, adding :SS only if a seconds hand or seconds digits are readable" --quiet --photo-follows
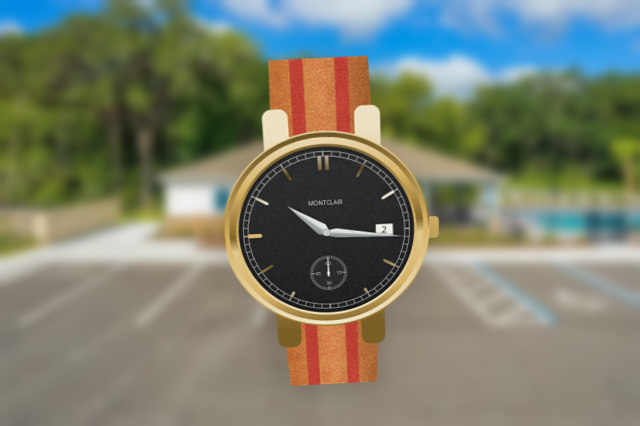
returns 10:16
